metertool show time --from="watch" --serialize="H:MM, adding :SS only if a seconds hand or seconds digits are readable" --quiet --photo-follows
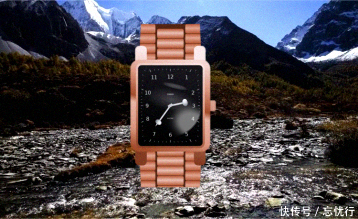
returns 2:36
